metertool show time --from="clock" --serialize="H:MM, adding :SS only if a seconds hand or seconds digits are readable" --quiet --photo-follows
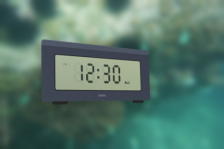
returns 12:30
